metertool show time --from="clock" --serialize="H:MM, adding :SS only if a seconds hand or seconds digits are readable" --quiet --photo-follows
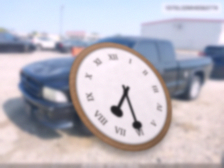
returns 7:30
